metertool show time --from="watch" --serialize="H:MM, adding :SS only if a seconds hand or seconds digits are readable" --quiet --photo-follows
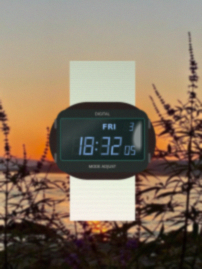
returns 18:32
